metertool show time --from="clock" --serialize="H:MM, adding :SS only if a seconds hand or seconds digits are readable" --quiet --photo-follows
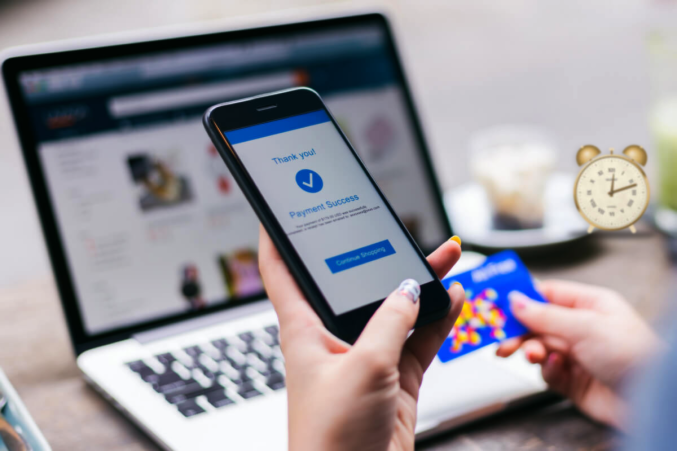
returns 12:12
